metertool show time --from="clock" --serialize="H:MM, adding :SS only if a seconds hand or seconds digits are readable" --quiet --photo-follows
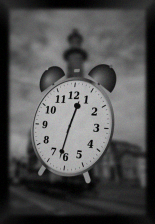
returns 12:32
